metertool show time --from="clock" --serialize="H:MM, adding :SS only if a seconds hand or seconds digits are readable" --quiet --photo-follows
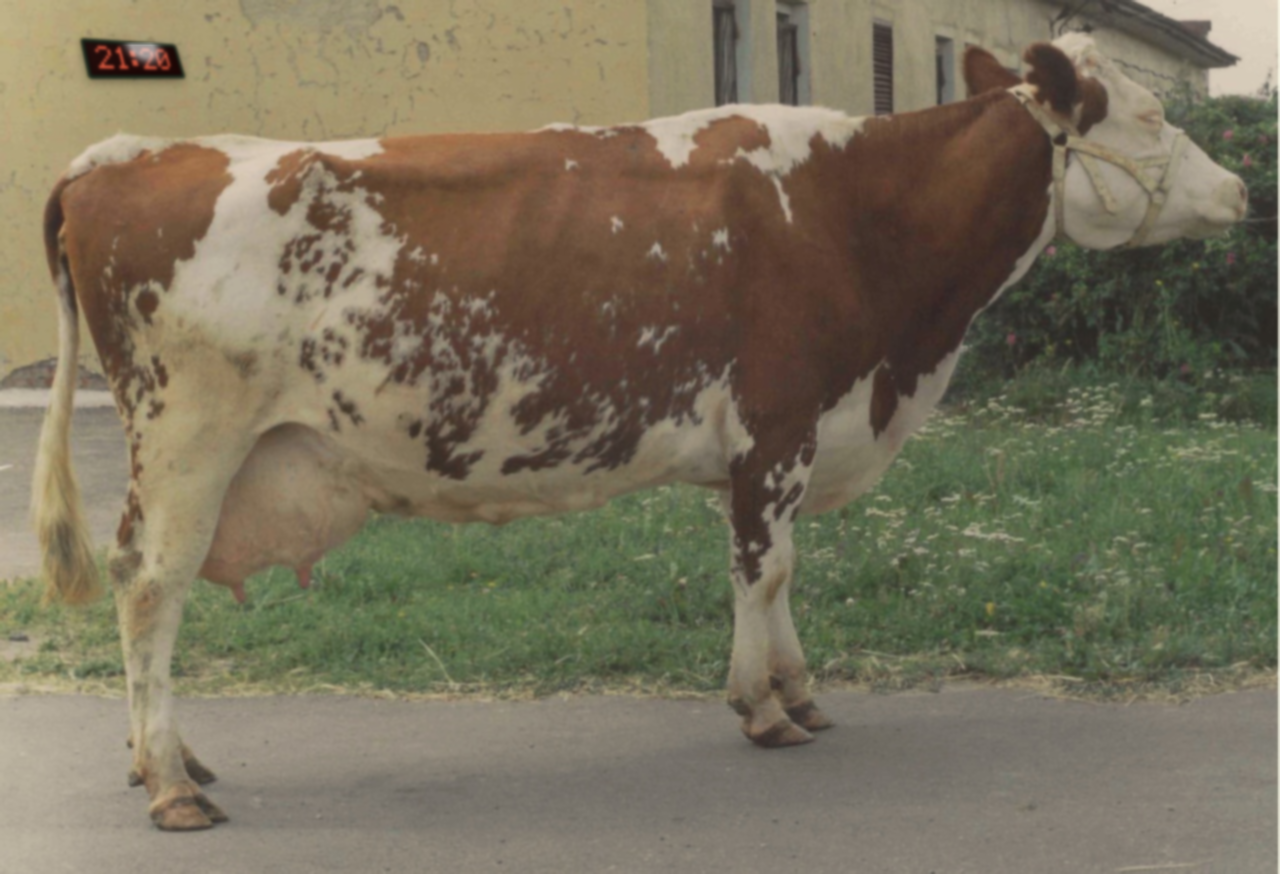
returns 21:20
